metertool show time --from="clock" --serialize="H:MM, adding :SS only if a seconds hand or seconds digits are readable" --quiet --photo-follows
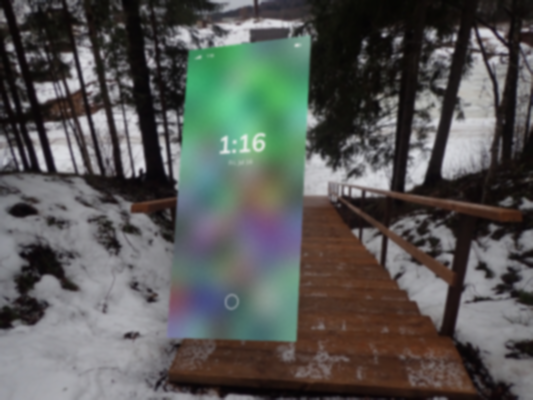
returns 1:16
